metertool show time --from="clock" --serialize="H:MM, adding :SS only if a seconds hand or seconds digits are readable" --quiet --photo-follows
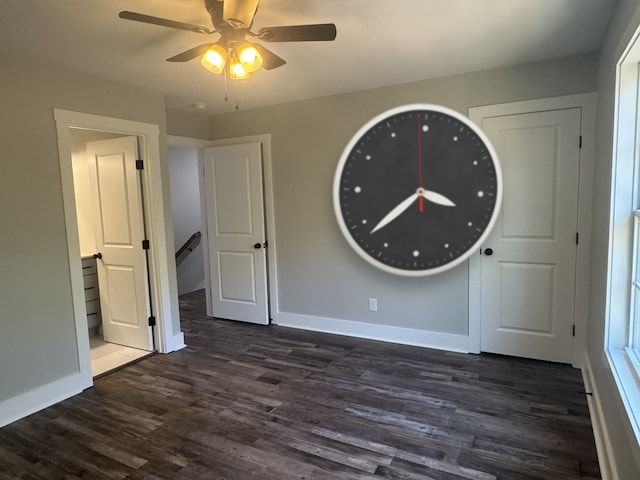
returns 3:37:59
